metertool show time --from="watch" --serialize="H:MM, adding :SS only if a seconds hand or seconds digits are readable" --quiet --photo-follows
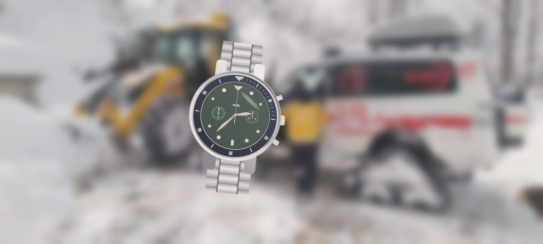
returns 2:37
